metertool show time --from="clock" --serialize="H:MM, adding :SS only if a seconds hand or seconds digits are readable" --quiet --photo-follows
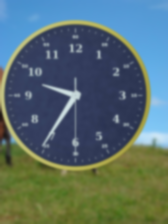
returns 9:35:30
